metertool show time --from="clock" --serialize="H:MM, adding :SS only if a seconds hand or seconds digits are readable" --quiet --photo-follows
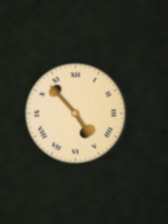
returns 4:53
